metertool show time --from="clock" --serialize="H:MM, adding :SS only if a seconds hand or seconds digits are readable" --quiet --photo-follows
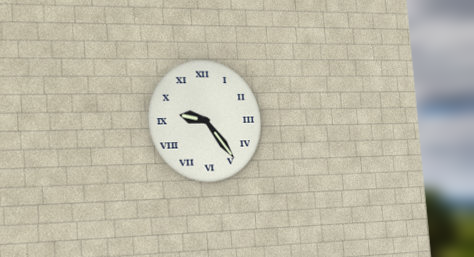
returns 9:24
